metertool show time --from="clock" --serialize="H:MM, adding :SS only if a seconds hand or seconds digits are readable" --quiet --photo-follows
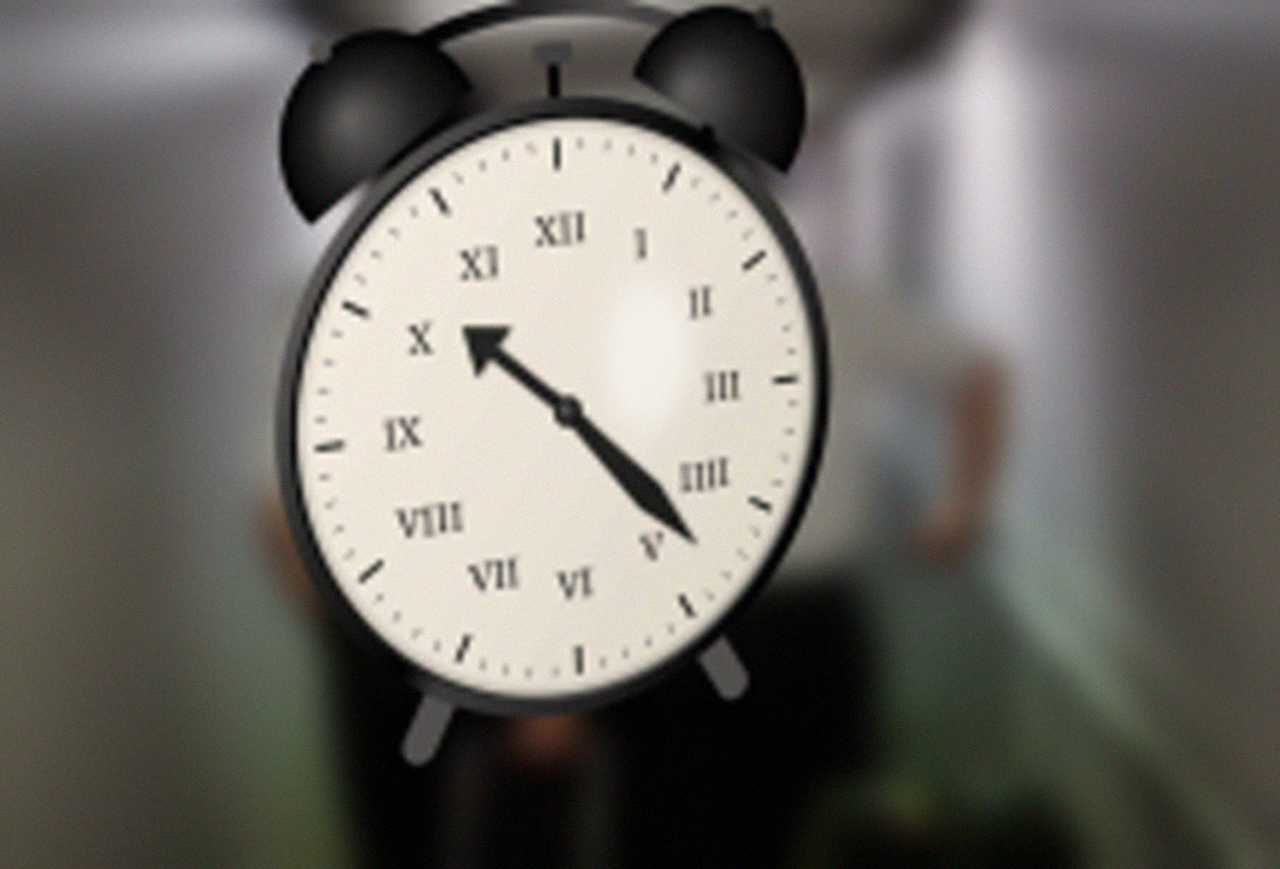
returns 10:23
